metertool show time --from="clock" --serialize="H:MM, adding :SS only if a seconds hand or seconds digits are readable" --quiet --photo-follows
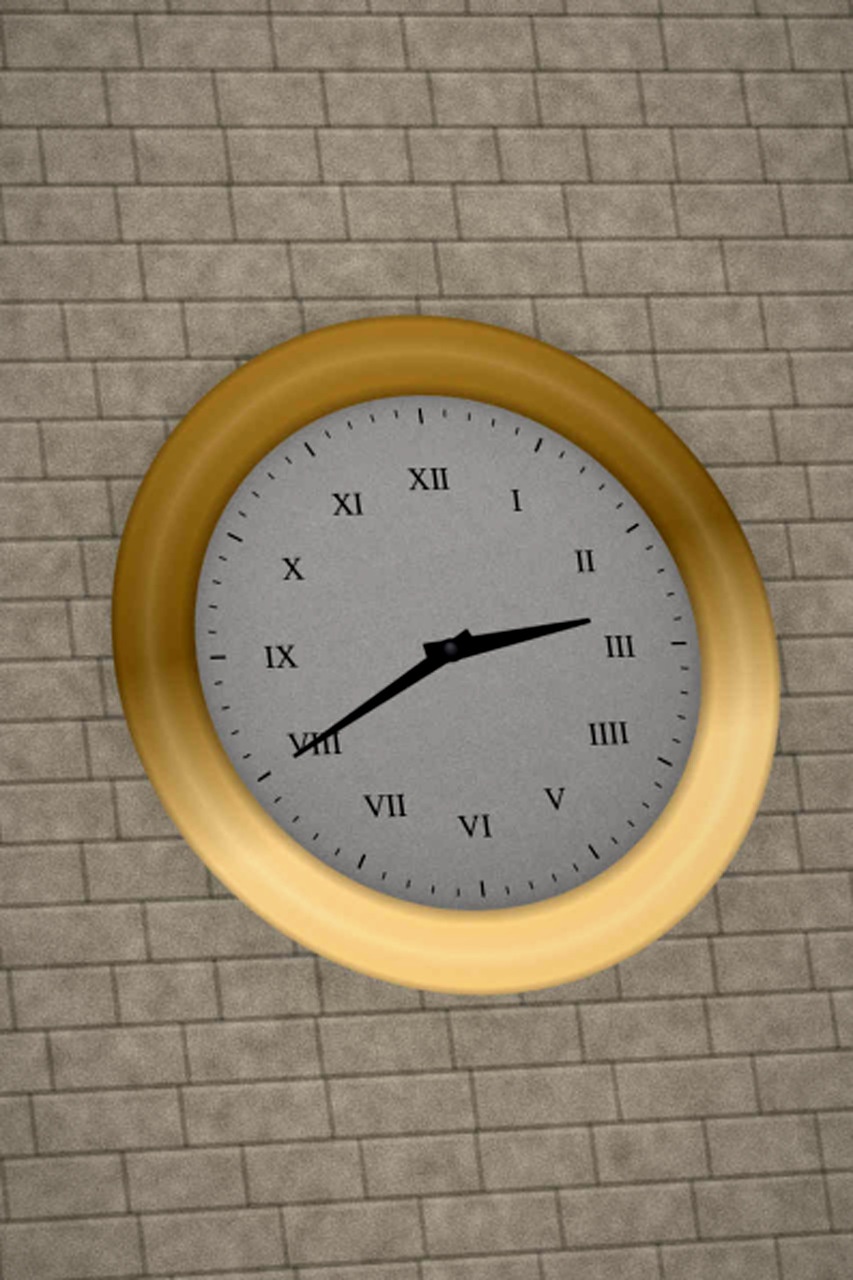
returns 2:40
